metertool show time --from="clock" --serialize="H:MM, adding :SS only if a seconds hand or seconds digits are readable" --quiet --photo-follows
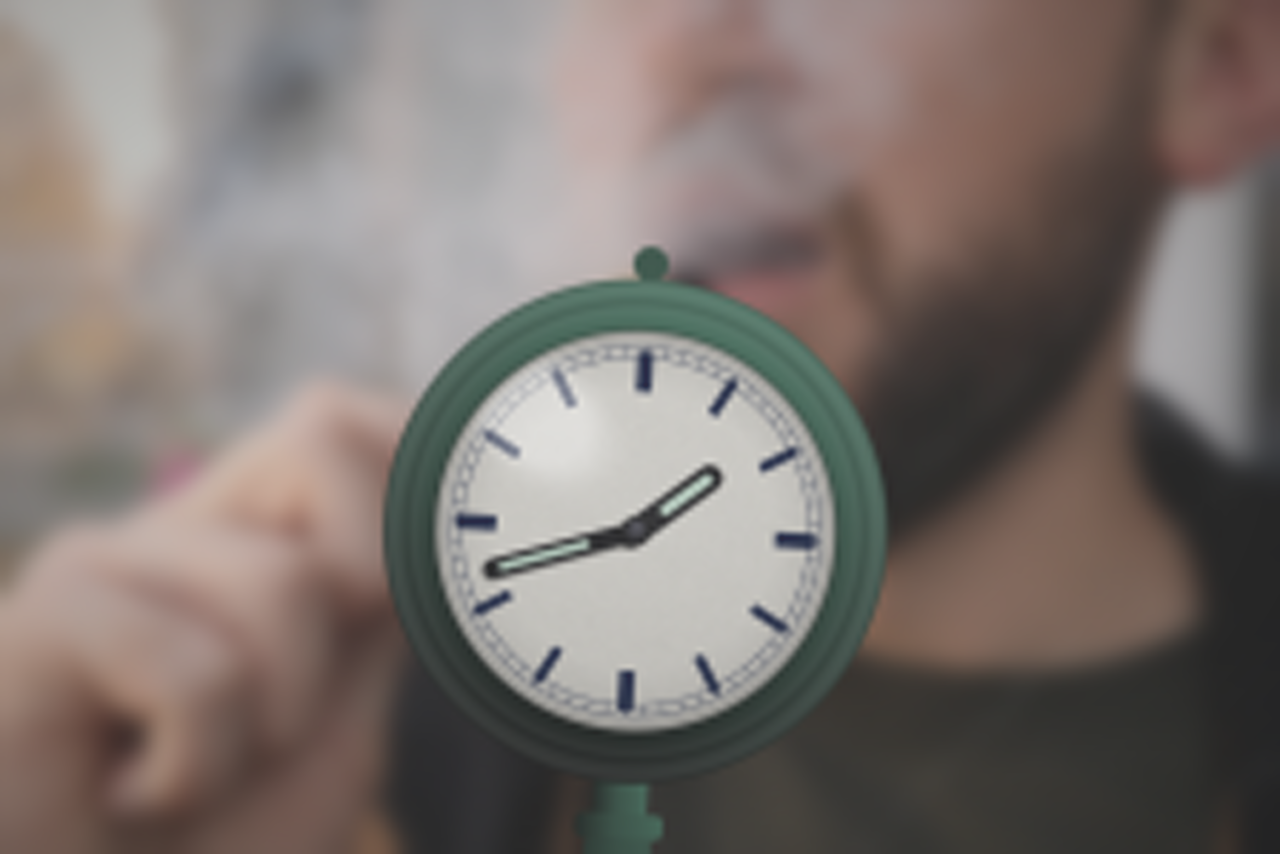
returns 1:42
